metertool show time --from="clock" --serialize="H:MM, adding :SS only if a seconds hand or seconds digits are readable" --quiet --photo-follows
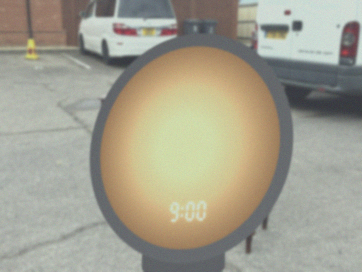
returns 9:00
